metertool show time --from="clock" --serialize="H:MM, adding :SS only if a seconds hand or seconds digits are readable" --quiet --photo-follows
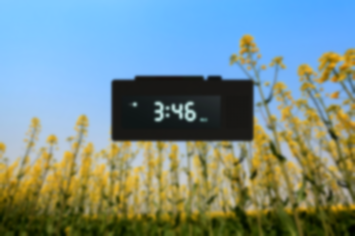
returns 3:46
